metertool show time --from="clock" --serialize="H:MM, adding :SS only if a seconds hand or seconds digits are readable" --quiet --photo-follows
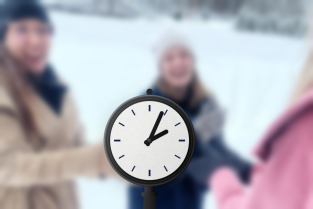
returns 2:04
